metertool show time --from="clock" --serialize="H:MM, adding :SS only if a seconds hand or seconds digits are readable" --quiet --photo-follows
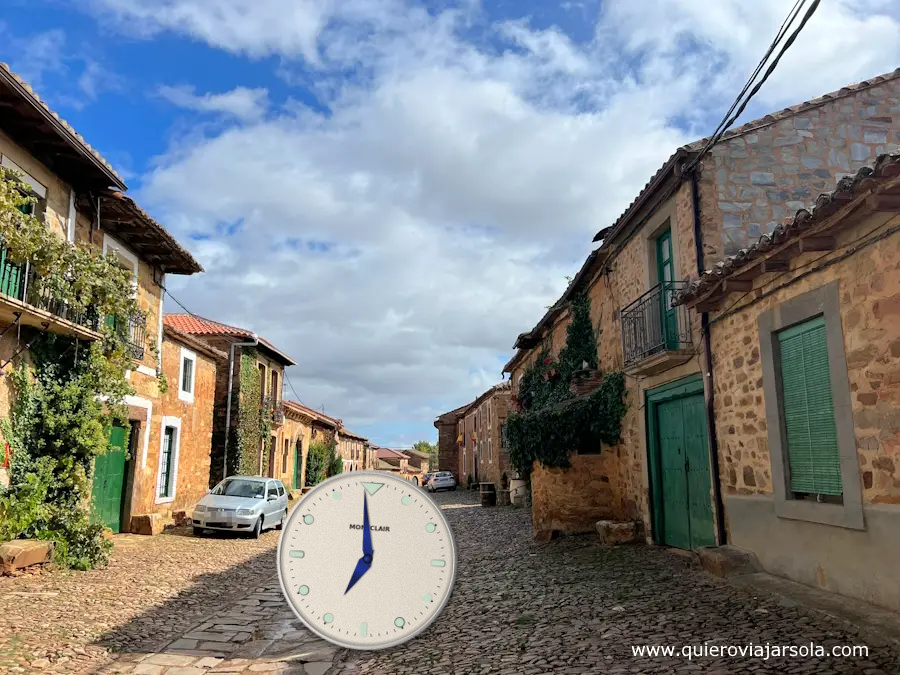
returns 6:59
